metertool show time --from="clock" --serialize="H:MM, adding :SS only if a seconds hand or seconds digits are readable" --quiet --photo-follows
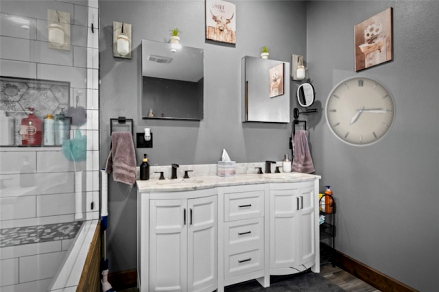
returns 7:15
